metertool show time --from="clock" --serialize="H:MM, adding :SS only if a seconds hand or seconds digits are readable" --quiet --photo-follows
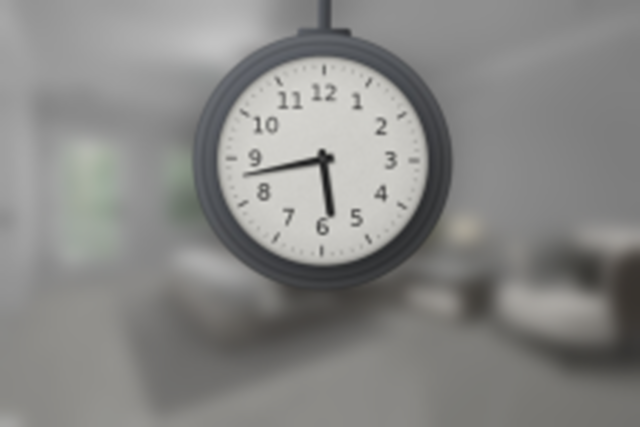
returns 5:43
